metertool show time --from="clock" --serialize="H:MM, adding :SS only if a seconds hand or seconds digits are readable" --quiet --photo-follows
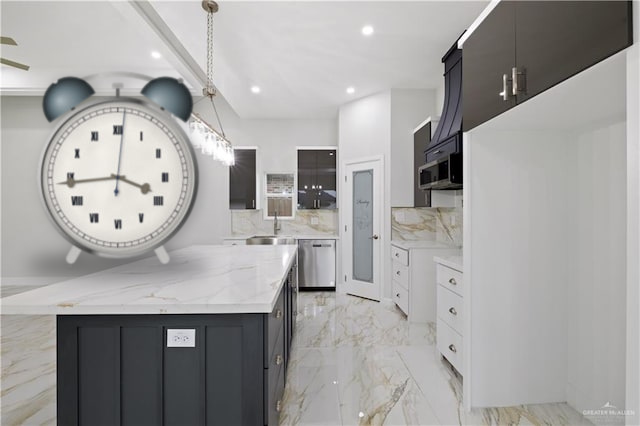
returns 3:44:01
